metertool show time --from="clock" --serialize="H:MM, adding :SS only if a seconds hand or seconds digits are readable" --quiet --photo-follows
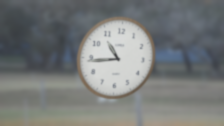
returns 10:44
